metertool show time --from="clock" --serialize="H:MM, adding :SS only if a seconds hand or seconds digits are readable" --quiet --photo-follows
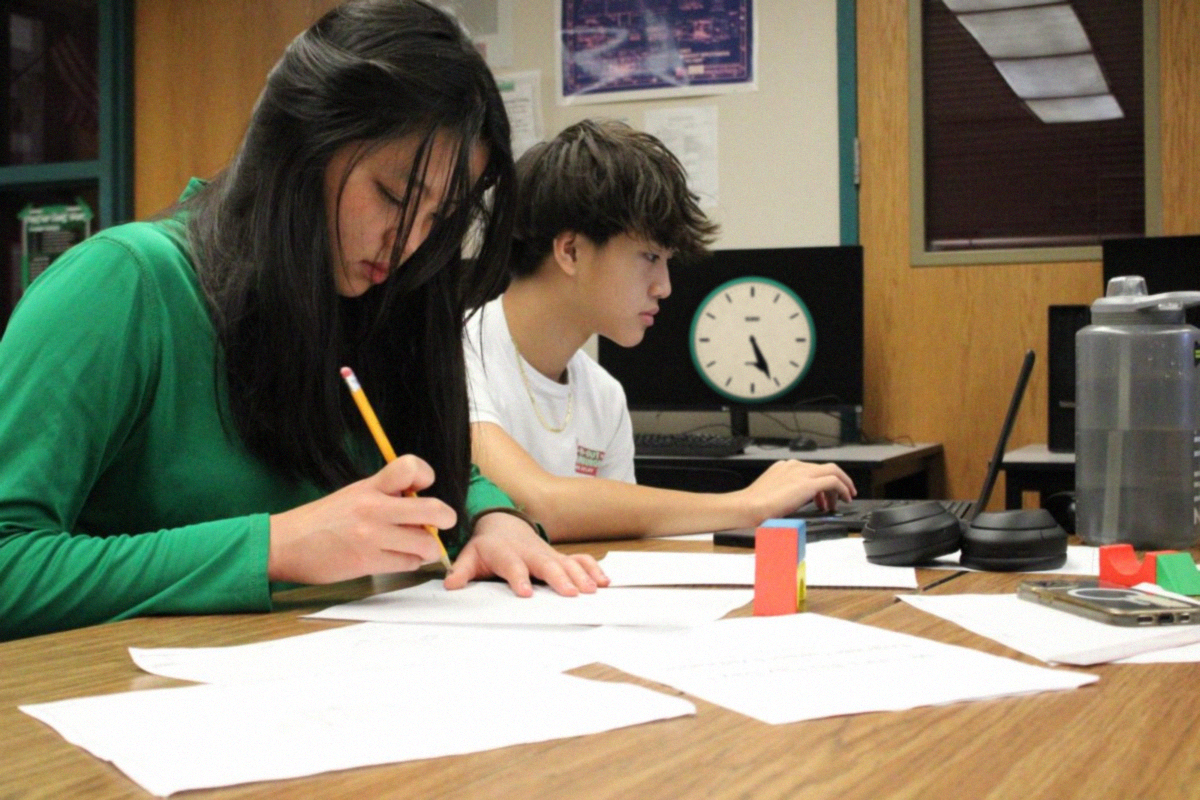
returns 5:26
